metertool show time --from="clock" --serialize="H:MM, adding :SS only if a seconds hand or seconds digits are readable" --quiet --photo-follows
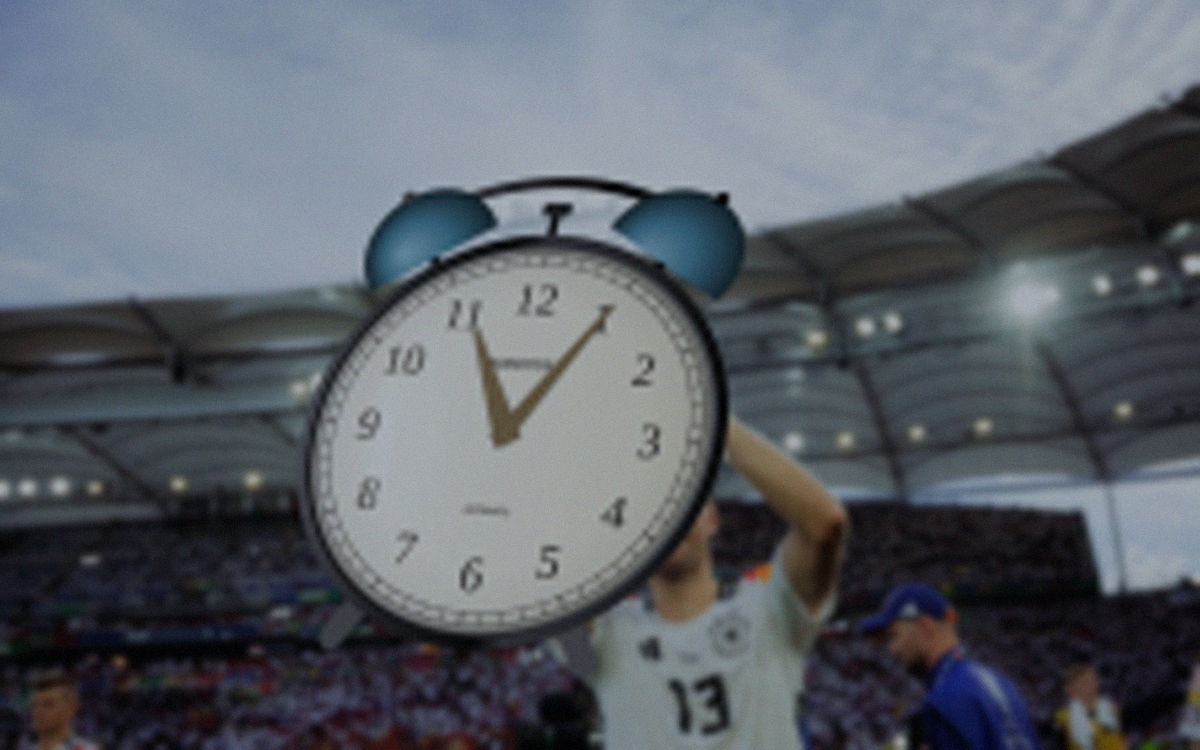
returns 11:05
